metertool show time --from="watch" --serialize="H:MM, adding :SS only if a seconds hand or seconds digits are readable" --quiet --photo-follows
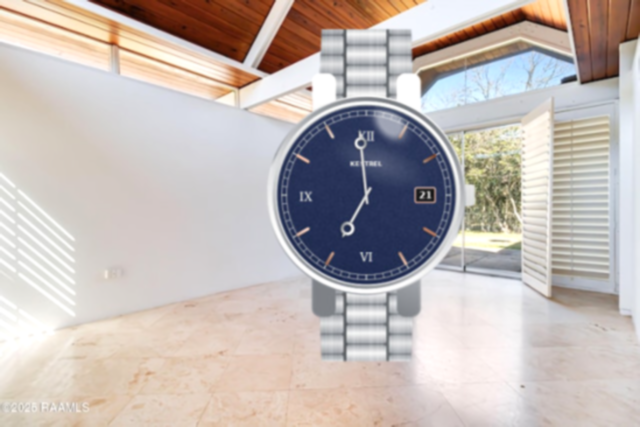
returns 6:59
